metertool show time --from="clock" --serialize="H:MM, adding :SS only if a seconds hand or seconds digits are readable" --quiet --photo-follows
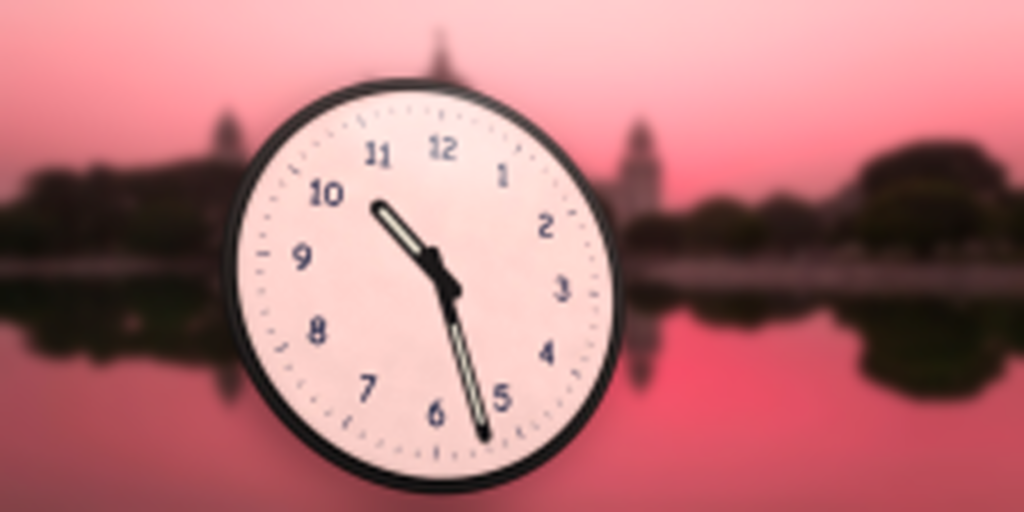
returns 10:27
